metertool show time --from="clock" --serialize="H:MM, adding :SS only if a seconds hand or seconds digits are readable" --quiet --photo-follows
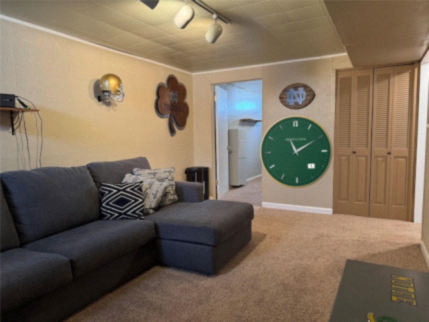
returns 11:10
